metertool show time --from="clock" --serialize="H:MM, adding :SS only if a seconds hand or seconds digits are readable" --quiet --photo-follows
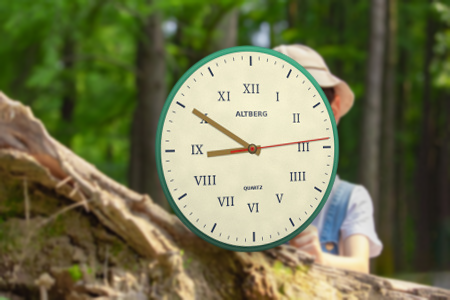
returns 8:50:14
